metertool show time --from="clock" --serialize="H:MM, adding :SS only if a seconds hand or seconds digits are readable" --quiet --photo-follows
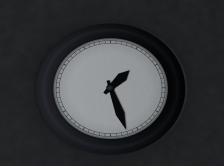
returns 1:27
